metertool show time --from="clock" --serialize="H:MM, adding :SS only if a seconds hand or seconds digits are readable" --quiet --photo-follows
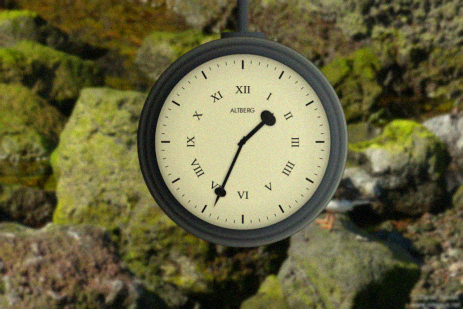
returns 1:34
